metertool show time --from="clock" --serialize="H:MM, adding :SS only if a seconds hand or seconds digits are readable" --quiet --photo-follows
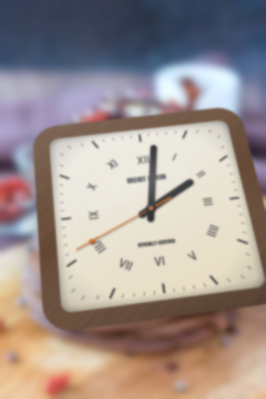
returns 2:01:41
